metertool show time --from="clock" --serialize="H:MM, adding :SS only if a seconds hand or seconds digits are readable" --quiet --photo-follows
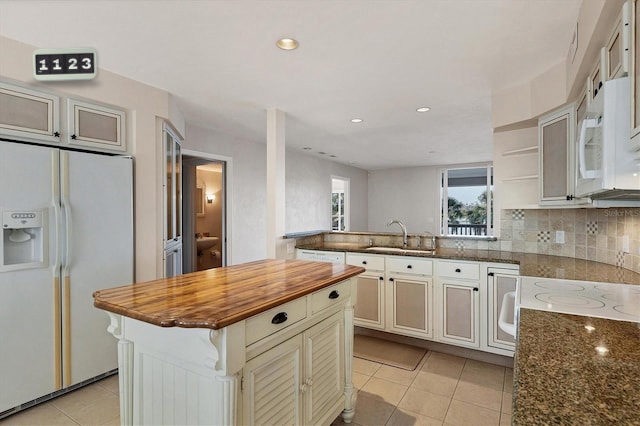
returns 11:23
